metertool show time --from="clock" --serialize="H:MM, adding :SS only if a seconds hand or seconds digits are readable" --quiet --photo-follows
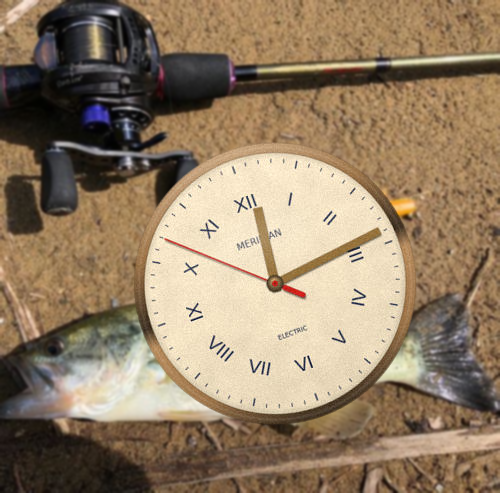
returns 12:13:52
